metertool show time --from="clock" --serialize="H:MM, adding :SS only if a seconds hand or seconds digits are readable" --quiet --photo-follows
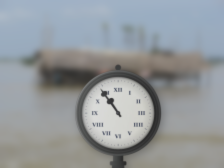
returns 10:54
